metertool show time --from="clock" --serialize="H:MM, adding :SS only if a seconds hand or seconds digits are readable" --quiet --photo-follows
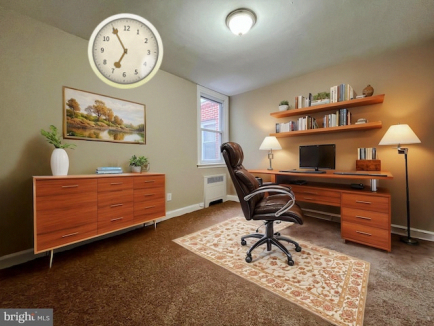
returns 6:55
